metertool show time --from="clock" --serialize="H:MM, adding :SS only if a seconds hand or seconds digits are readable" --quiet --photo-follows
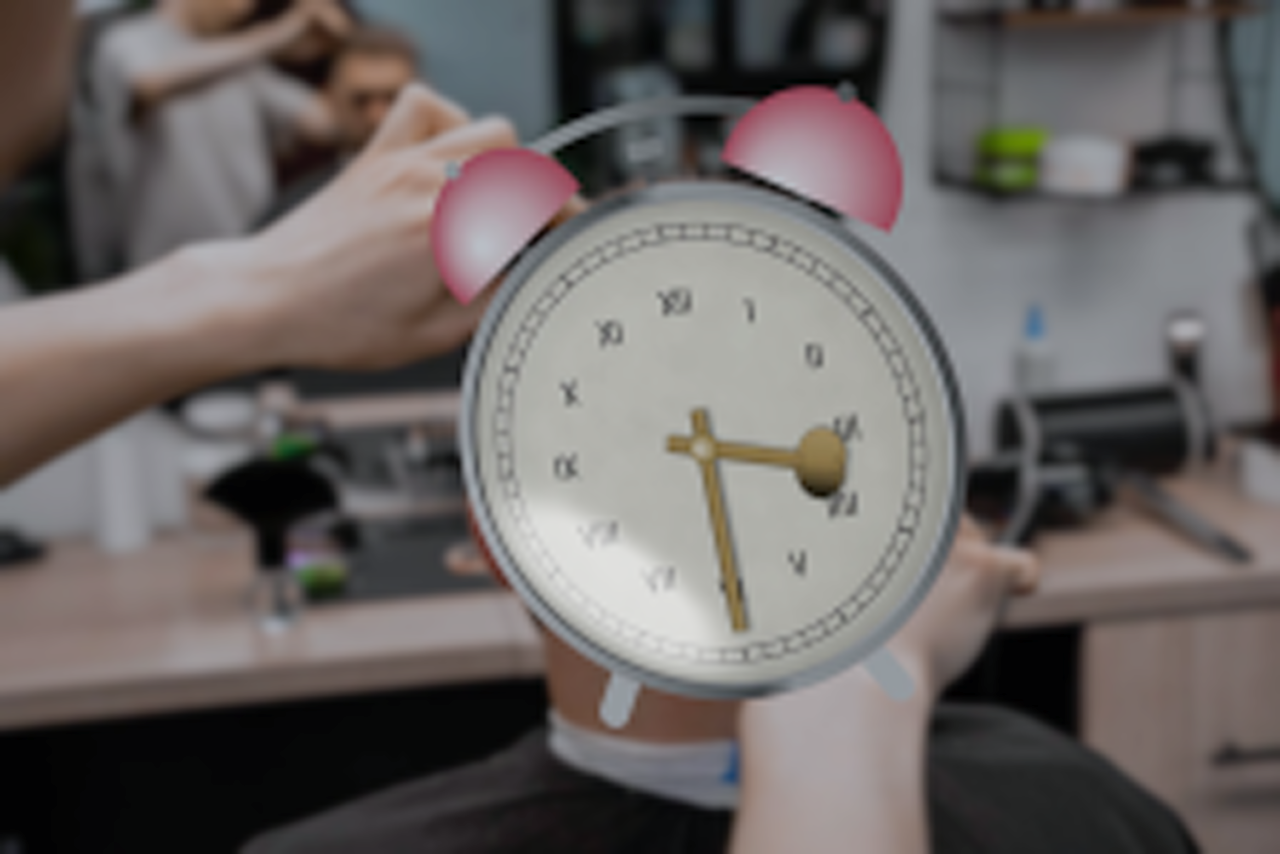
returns 3:30
